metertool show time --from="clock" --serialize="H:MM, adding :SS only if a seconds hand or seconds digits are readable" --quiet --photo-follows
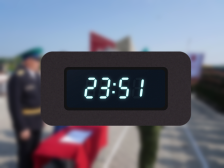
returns 23:51
